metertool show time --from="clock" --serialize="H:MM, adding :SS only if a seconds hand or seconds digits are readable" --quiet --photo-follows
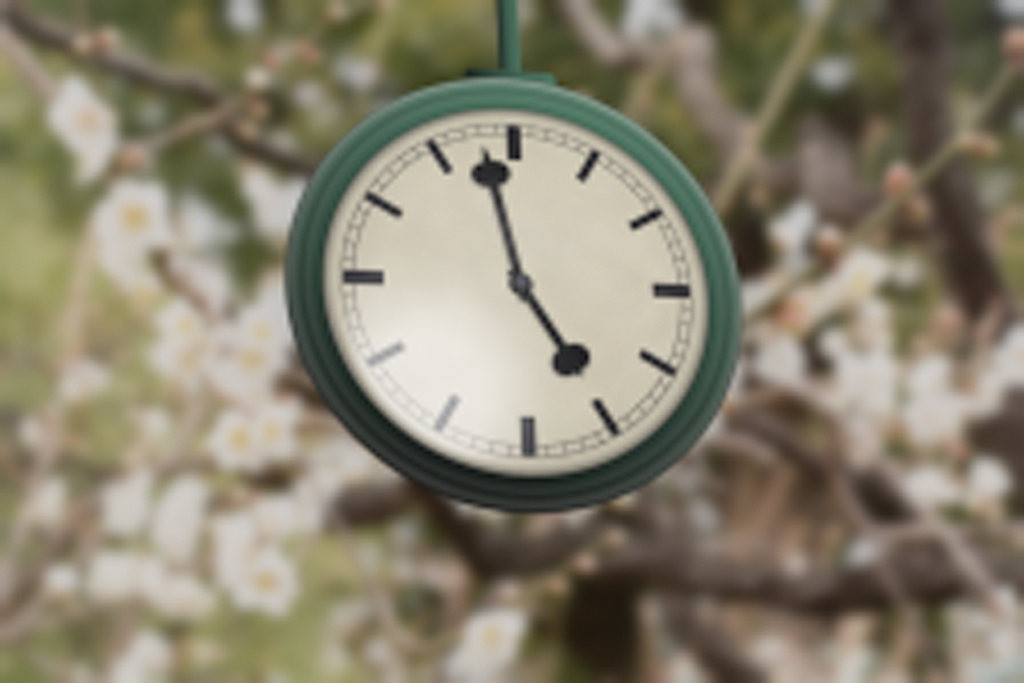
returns 4:58
